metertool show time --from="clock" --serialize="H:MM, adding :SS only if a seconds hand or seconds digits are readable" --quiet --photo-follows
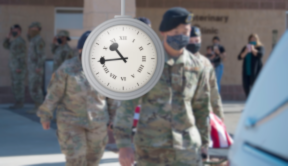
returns 10:44
